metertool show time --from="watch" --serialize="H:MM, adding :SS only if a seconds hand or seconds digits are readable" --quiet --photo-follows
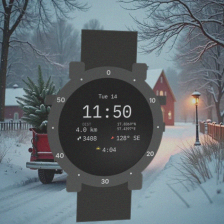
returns 11:50
